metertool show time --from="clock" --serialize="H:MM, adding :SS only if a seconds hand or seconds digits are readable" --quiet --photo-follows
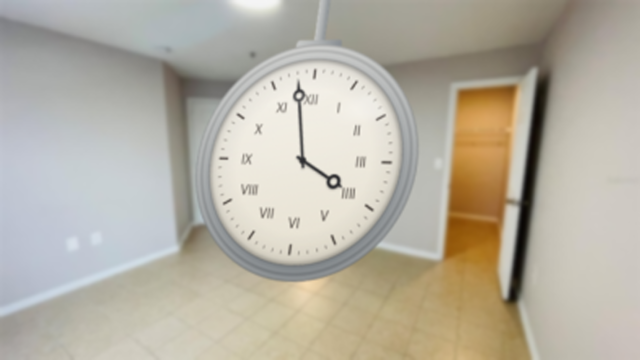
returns 3:58
